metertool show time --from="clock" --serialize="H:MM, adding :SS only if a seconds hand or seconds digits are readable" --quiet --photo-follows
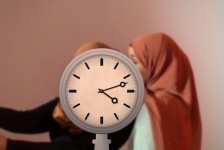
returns 4:12
